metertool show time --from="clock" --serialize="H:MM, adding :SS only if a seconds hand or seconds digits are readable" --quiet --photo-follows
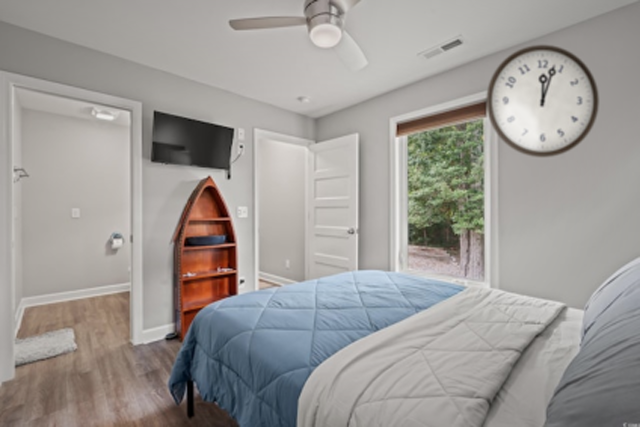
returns 12:03
